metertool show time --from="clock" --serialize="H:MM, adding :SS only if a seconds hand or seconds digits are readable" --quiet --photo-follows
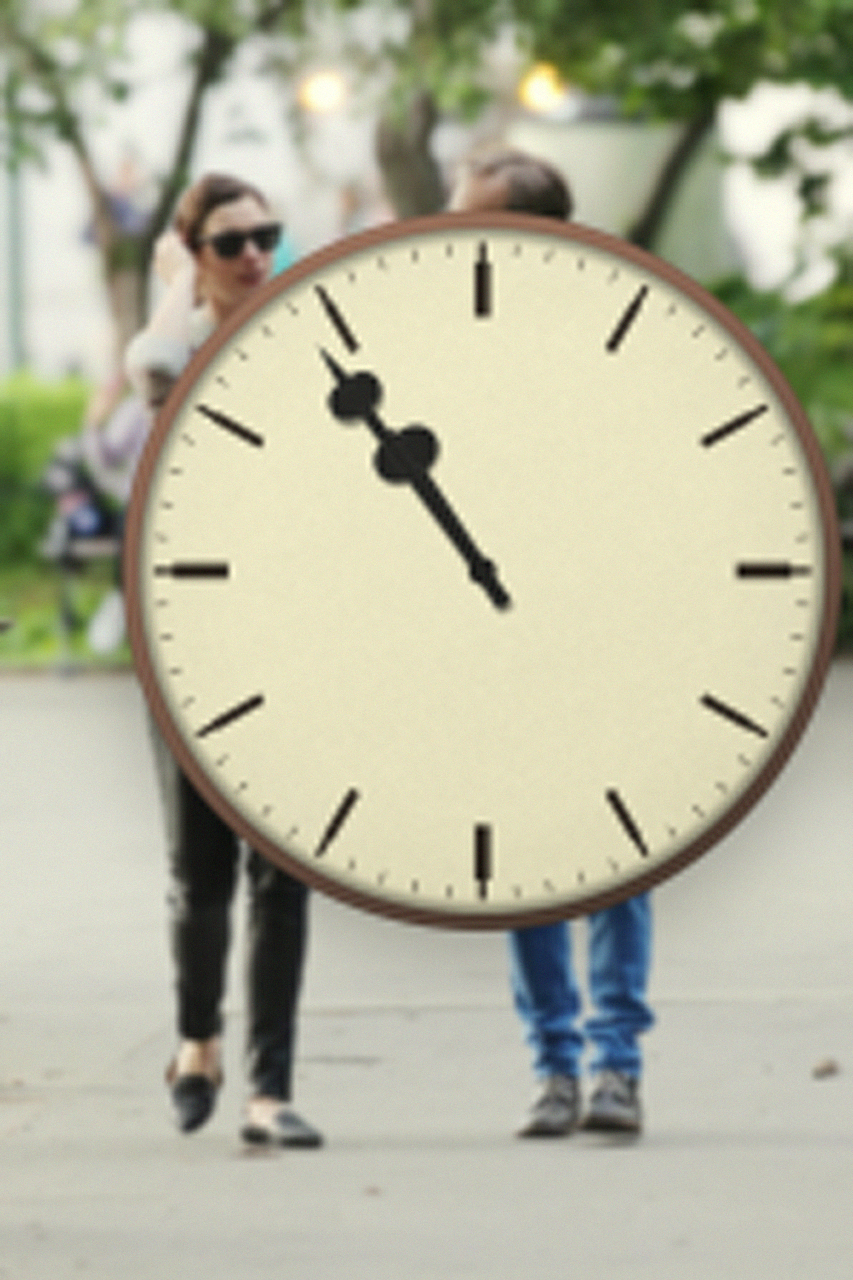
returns 10:54
